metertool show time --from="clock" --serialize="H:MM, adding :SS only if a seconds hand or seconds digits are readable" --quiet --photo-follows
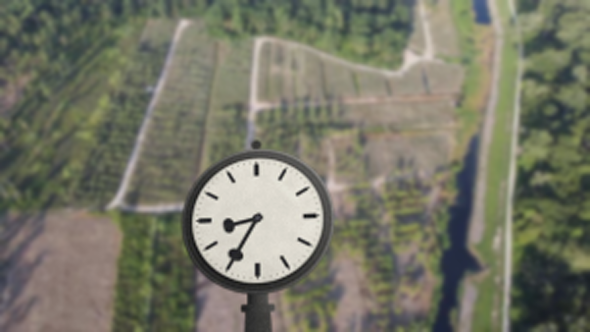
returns 8:35
